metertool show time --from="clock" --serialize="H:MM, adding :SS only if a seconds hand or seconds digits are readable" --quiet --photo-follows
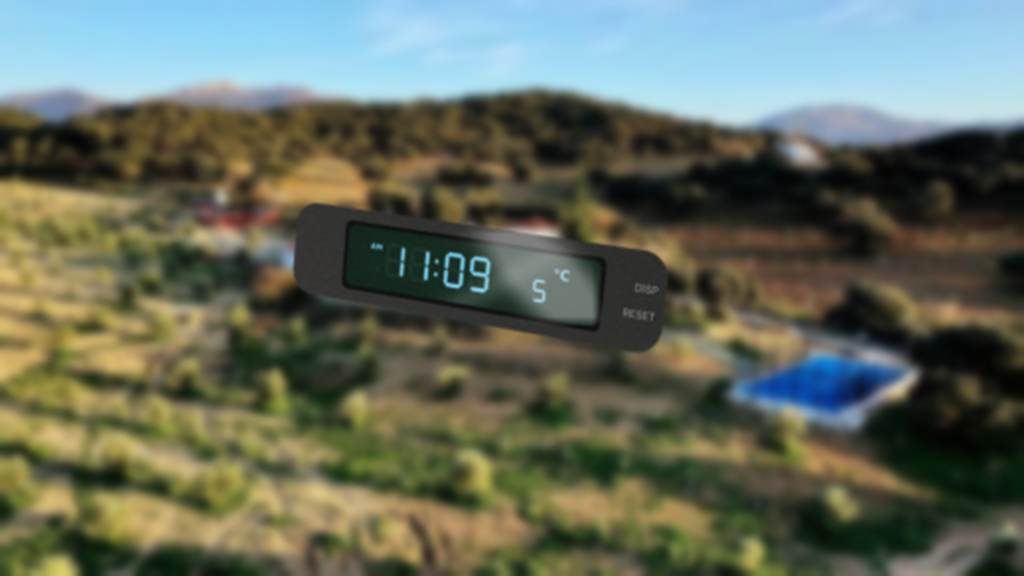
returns 11:09
